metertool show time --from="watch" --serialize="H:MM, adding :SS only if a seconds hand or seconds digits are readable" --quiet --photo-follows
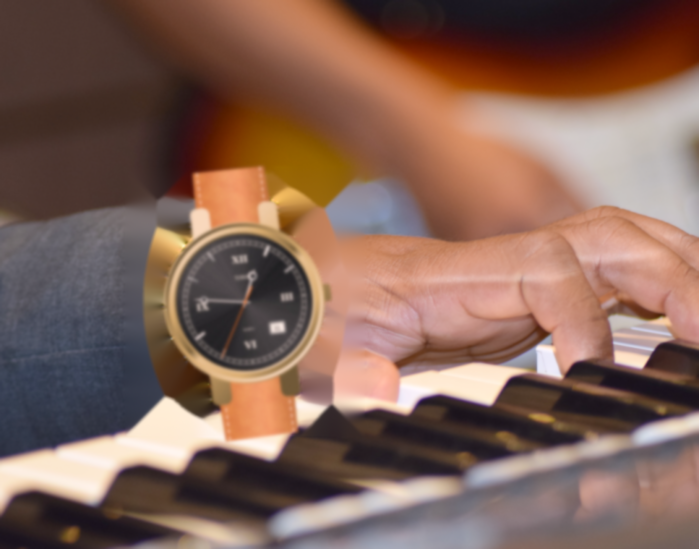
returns 12:46:35
